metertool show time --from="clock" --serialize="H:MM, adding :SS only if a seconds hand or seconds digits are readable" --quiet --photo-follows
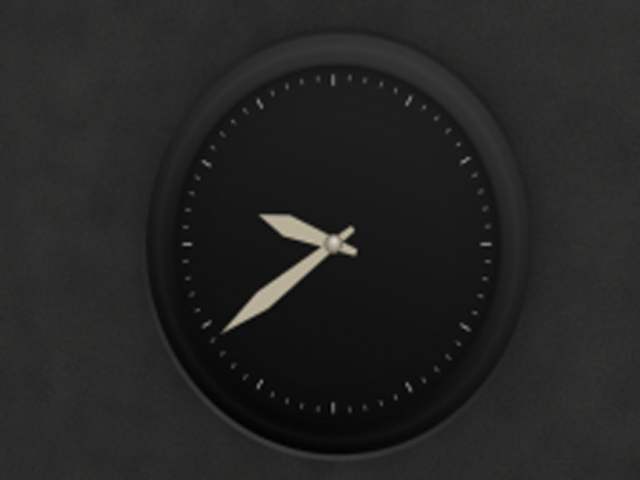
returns 9:39
